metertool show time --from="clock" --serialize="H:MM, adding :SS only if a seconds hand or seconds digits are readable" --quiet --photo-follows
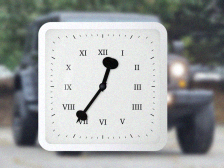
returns 12:36
